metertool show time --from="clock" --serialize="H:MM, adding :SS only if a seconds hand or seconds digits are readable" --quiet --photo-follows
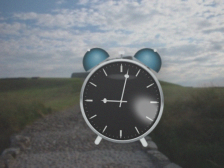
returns 9:02
